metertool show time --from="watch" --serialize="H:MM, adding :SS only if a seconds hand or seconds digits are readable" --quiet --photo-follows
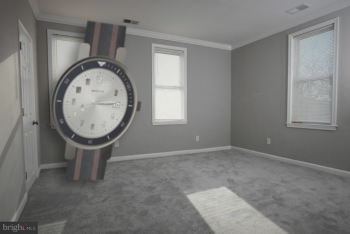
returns 8:14
